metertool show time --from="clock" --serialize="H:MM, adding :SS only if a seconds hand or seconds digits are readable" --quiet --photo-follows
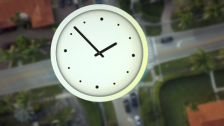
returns 1:52
